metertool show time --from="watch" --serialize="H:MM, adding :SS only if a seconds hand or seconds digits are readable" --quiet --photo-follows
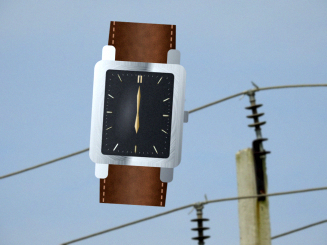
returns 6:00
